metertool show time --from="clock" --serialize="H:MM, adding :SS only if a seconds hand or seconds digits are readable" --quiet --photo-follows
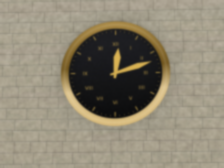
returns 12:12
